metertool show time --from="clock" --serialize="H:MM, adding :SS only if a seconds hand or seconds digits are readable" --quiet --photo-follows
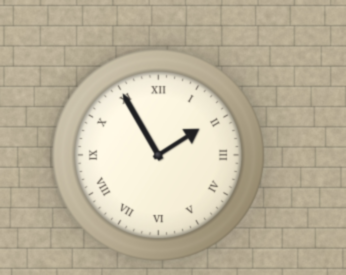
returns 1:55
